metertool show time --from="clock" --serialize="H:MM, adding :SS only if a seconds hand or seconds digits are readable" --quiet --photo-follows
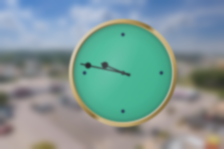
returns 9:47
